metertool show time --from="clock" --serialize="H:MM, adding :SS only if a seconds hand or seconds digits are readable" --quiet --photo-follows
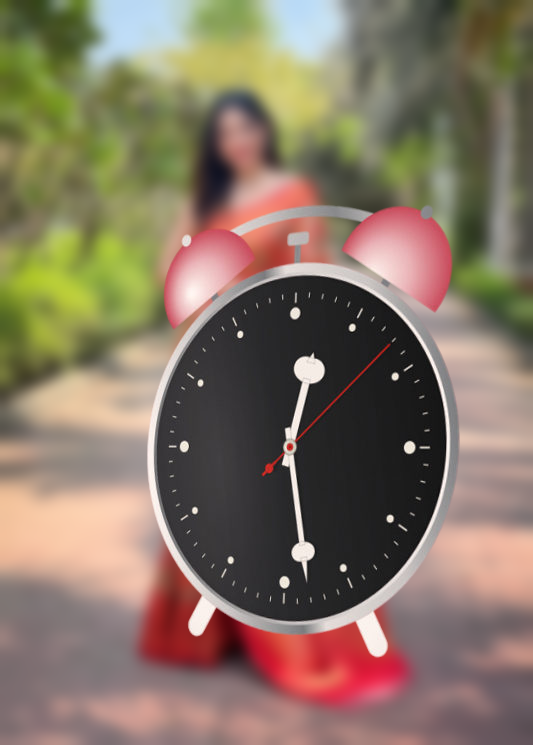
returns 12:28:08
